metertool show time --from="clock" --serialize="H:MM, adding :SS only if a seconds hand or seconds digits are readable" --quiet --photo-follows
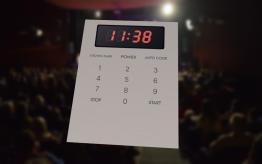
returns 11:38
